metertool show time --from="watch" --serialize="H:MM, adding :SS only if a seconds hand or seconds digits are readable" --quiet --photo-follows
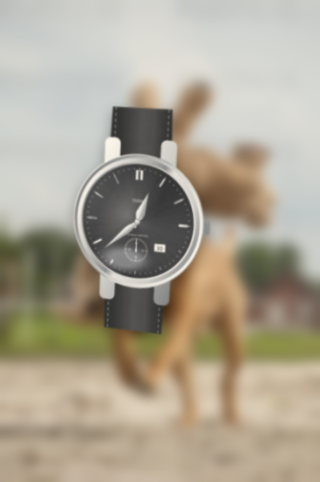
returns 12:38
